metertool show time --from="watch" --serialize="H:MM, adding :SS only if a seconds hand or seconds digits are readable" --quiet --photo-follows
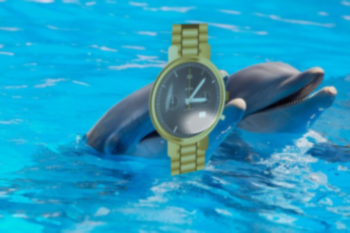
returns 3:07
